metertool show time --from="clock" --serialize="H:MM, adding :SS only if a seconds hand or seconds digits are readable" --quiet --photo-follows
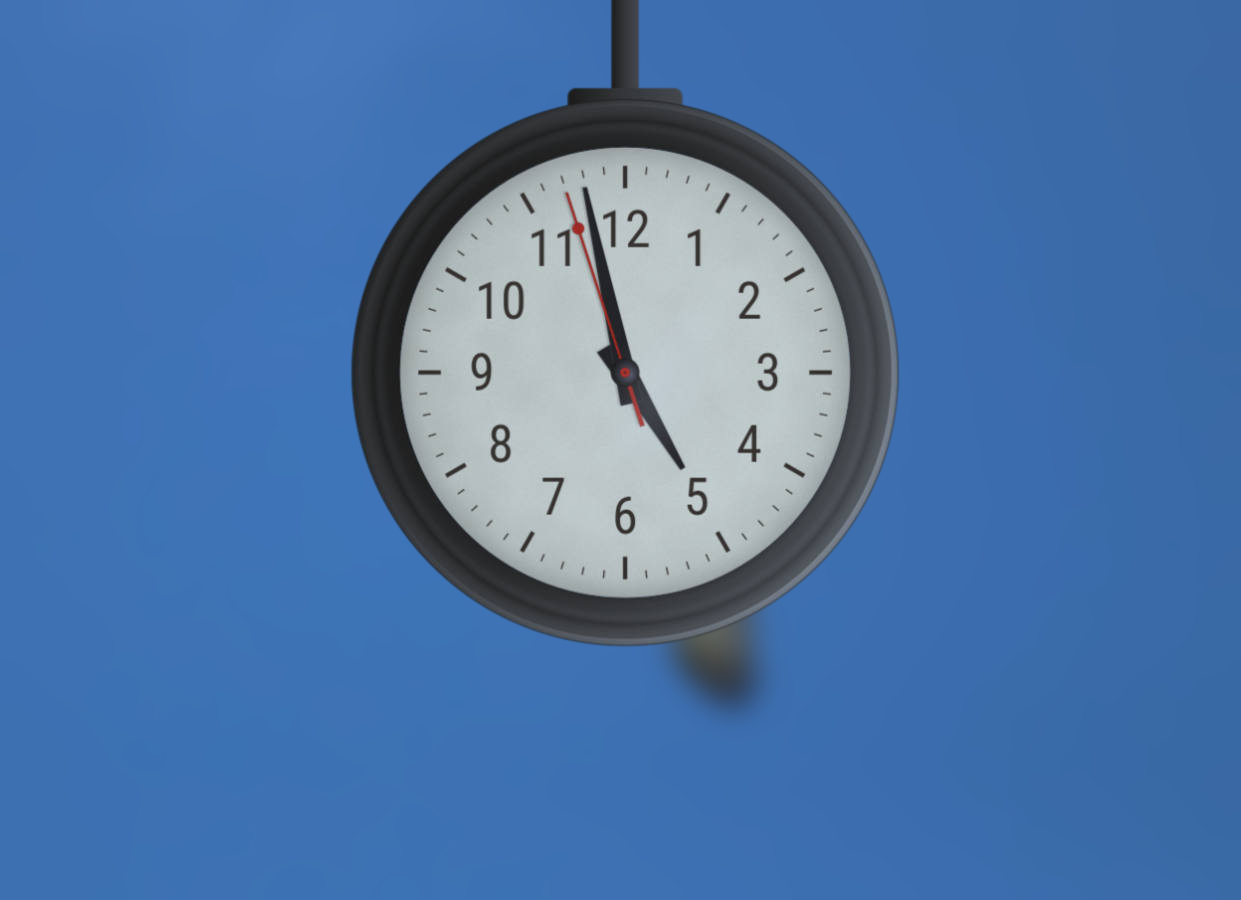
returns 4:57:57
